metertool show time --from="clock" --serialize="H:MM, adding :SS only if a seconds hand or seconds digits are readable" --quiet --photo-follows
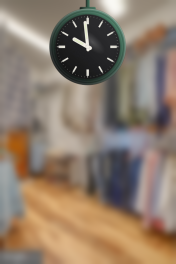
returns 9:59
